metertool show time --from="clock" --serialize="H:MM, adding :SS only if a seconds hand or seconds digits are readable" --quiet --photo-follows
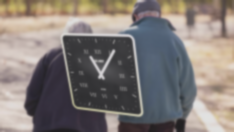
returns 11:06
